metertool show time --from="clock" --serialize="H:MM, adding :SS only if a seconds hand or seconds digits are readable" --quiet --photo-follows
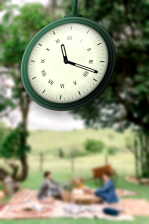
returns 11:18
